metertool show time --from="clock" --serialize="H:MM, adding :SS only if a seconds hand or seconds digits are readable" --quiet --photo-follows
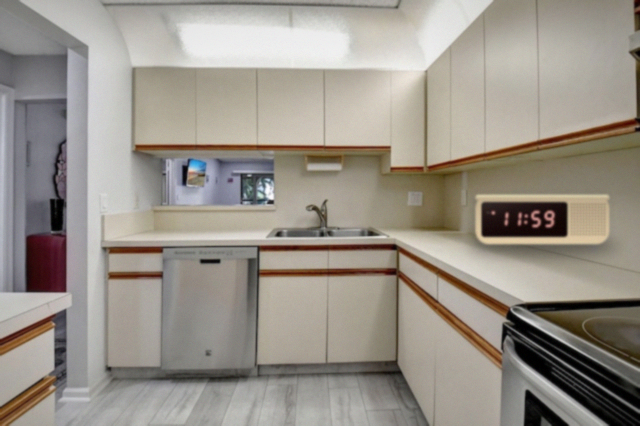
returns 11:59
